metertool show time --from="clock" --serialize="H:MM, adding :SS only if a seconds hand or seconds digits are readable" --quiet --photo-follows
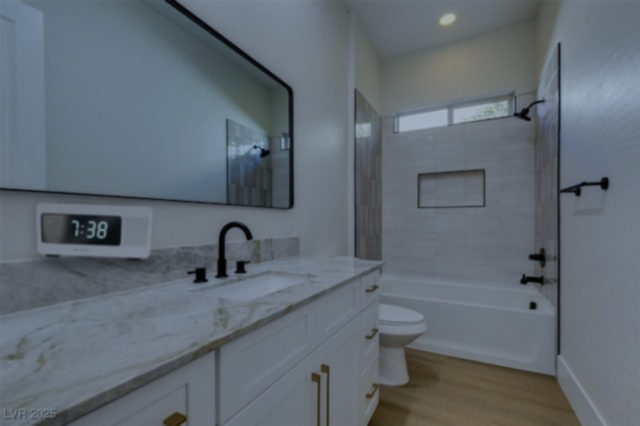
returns 7:38
